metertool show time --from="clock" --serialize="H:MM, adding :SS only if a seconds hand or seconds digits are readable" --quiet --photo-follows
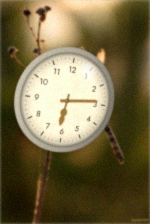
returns 6:14
